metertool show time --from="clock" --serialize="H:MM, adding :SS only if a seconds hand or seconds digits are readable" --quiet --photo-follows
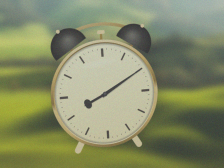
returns 8:10
